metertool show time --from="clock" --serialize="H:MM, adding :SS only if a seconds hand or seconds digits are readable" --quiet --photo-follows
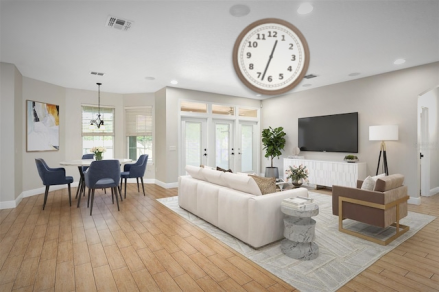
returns 12:33
